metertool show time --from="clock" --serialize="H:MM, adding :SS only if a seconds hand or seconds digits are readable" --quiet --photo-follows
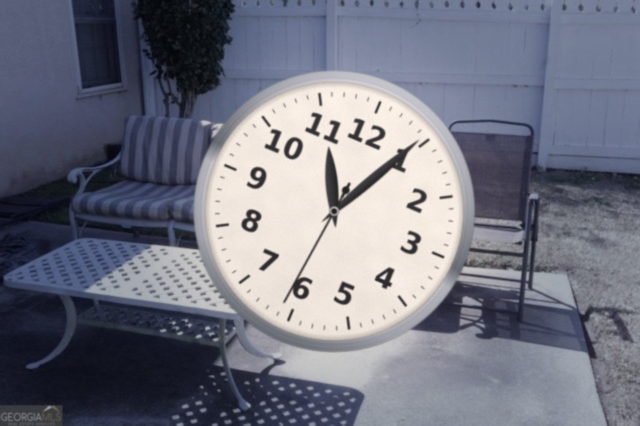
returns 11:04:31
